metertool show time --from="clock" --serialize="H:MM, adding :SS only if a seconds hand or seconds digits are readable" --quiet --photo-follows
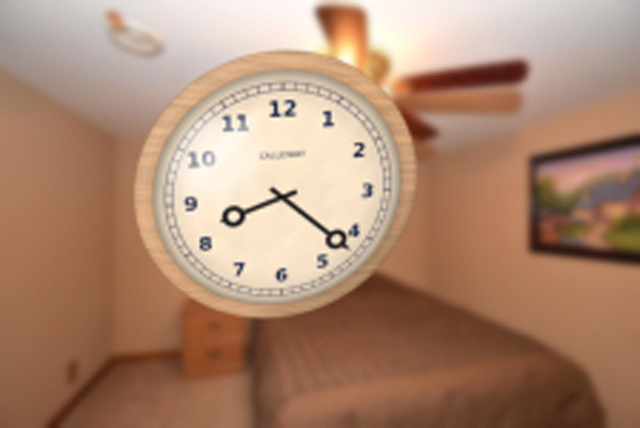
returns 8:22
